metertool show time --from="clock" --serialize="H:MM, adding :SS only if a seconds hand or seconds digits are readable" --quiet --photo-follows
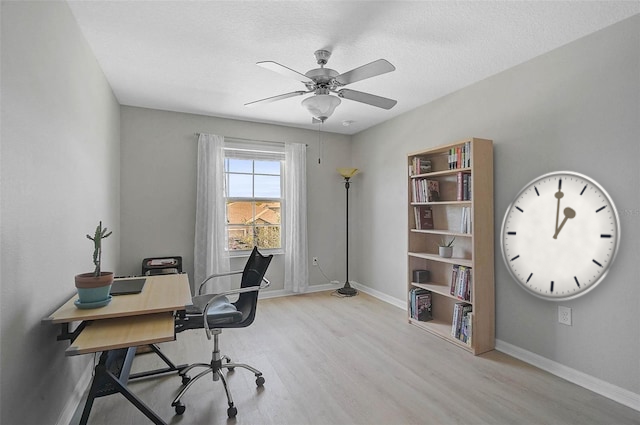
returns 1:00
